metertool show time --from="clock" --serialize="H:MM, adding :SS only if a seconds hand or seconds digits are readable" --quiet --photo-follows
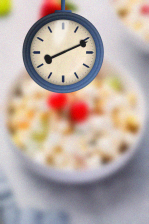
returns 8:11
